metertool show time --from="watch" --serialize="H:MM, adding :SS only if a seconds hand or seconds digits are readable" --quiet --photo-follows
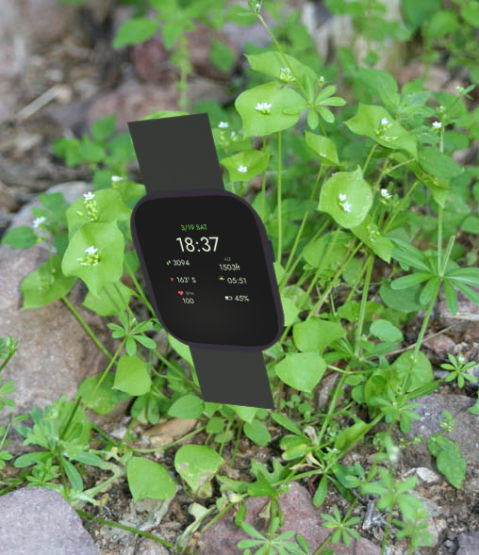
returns 18:37
